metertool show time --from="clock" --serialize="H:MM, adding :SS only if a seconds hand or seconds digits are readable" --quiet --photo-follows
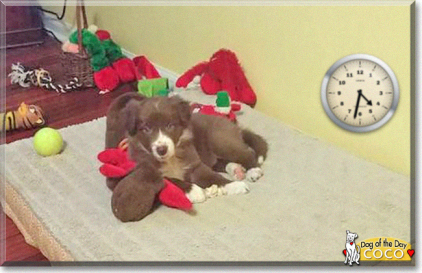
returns 4:32
